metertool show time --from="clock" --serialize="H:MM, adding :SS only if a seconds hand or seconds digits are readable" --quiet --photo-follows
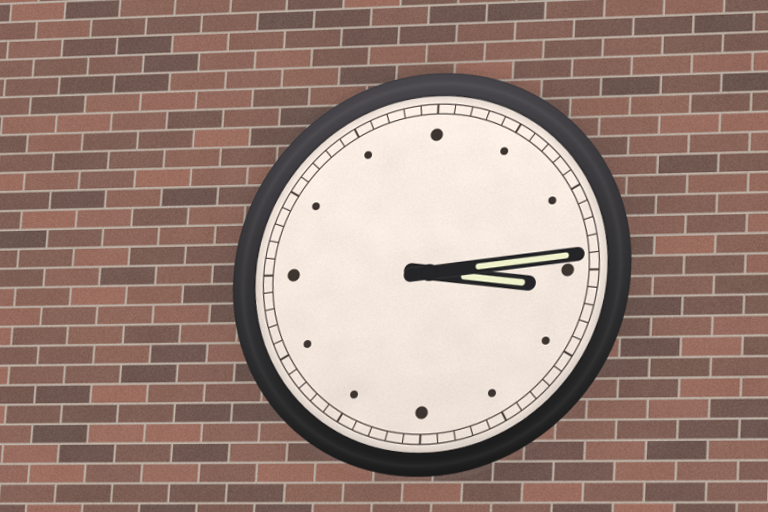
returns 3:14
